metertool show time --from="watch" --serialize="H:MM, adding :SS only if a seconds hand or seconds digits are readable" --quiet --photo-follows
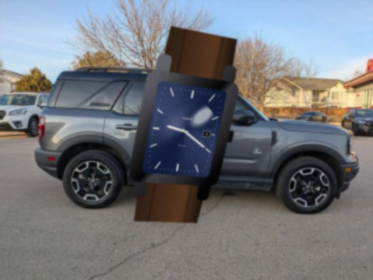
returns 9:20
